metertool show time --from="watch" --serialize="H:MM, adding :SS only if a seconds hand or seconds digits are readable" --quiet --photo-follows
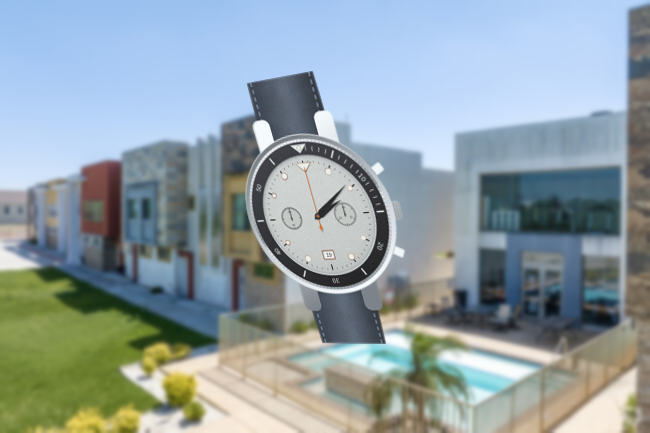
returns 2:09
